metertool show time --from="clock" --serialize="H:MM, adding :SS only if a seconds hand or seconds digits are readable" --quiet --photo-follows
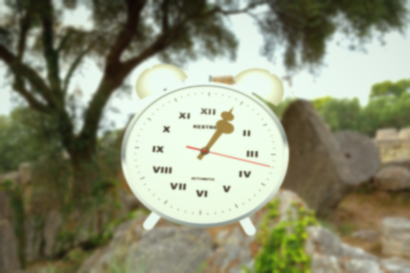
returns 1:04:17
